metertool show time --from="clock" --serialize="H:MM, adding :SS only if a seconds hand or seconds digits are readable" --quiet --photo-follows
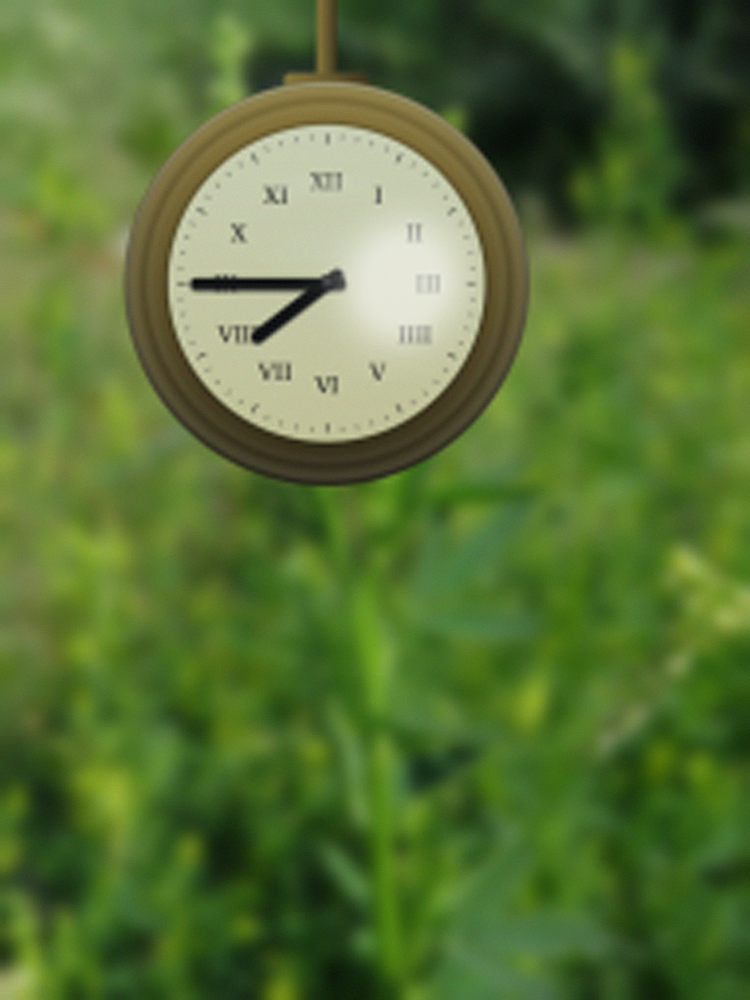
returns 7:45
